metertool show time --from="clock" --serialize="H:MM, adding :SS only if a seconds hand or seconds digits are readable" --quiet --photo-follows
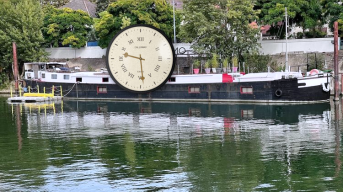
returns 9:29
